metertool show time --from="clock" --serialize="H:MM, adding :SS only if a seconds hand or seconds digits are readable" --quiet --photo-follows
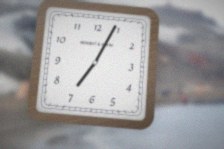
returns 7:04
